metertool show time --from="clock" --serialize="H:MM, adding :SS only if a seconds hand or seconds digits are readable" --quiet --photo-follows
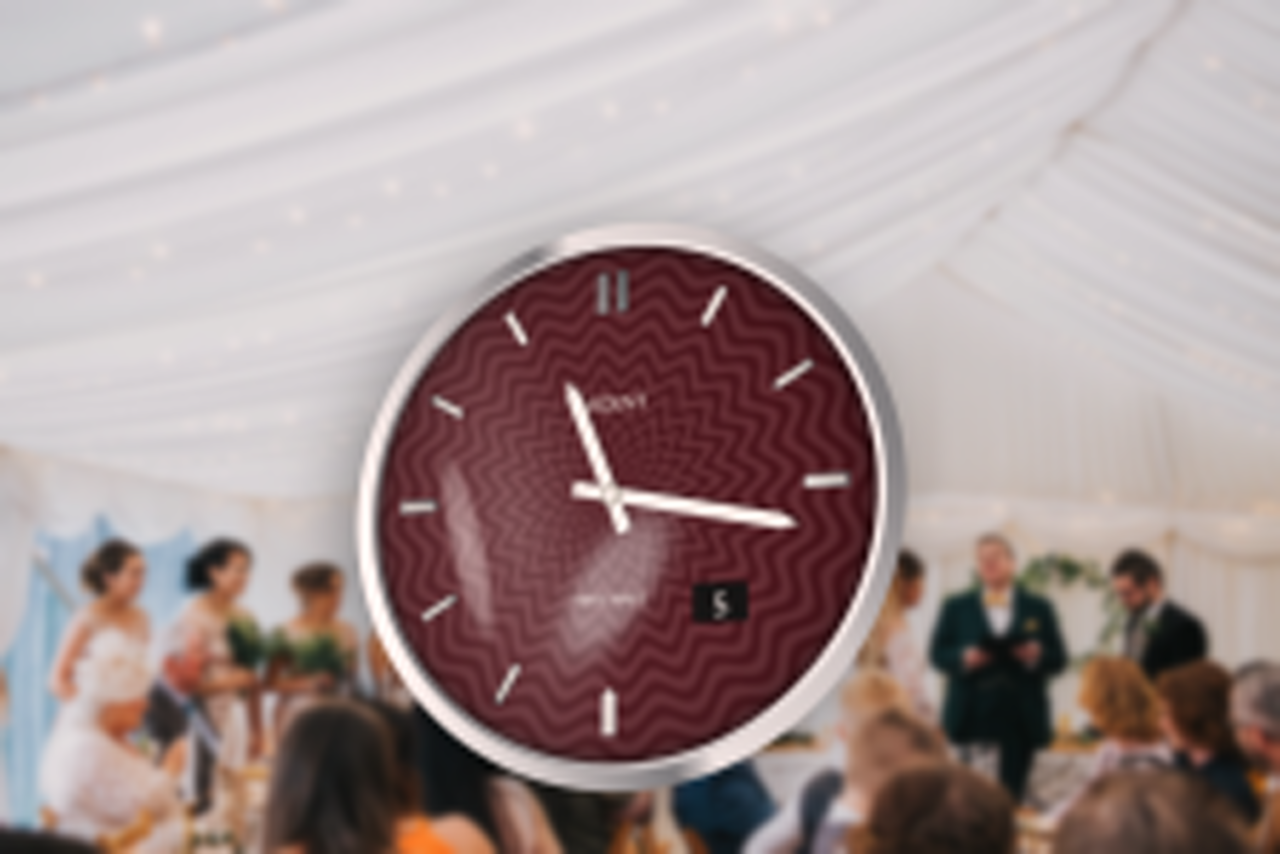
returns 11:17
